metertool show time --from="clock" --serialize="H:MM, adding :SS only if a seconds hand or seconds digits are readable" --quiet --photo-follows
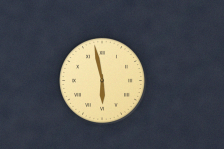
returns 5:58
